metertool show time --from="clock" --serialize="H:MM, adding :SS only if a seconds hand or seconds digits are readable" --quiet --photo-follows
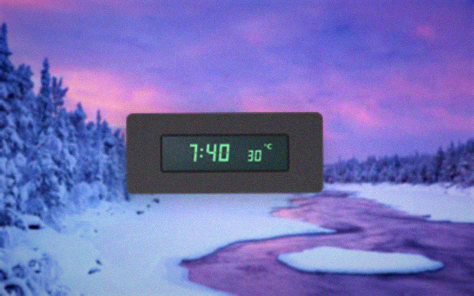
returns 7:40
